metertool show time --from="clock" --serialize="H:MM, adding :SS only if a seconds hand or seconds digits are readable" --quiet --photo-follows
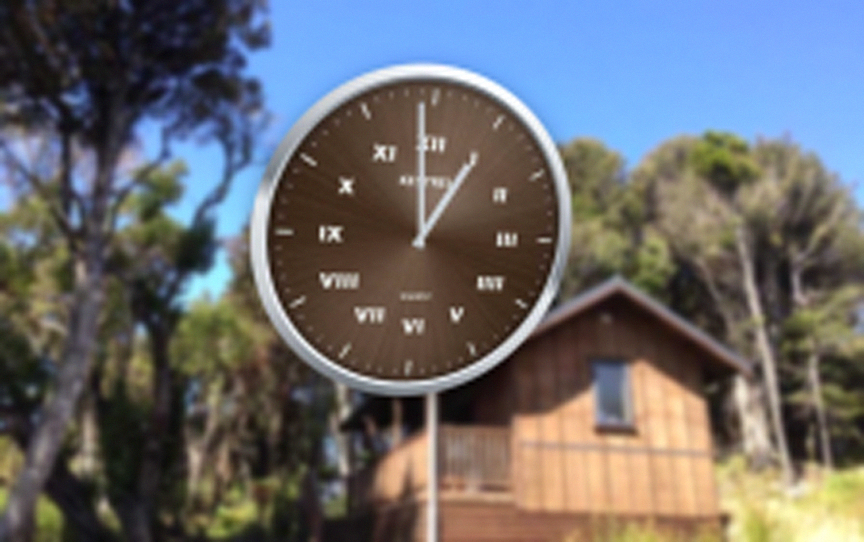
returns 12:59
